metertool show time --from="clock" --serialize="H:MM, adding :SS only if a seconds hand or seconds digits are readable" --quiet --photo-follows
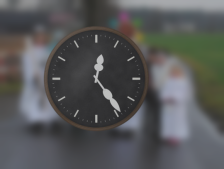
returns 12:24
